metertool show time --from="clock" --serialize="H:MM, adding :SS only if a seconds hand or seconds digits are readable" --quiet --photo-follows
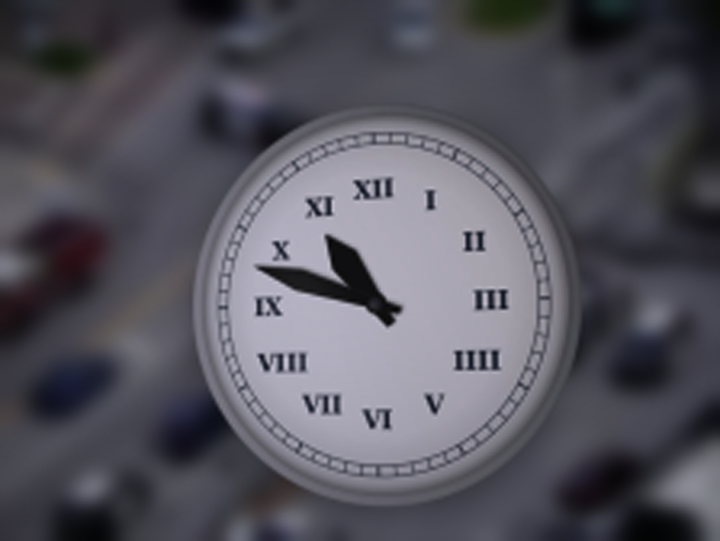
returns 10:48
